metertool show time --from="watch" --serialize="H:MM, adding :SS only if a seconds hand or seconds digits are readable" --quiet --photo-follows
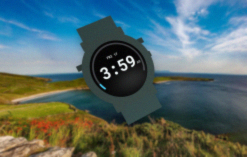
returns 3:59
